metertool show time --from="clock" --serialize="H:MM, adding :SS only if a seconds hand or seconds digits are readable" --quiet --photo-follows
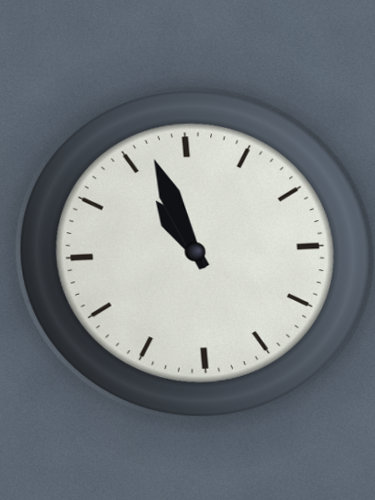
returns 10:57
